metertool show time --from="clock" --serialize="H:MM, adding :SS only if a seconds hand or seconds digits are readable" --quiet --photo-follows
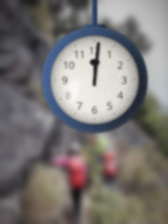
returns 12:01
